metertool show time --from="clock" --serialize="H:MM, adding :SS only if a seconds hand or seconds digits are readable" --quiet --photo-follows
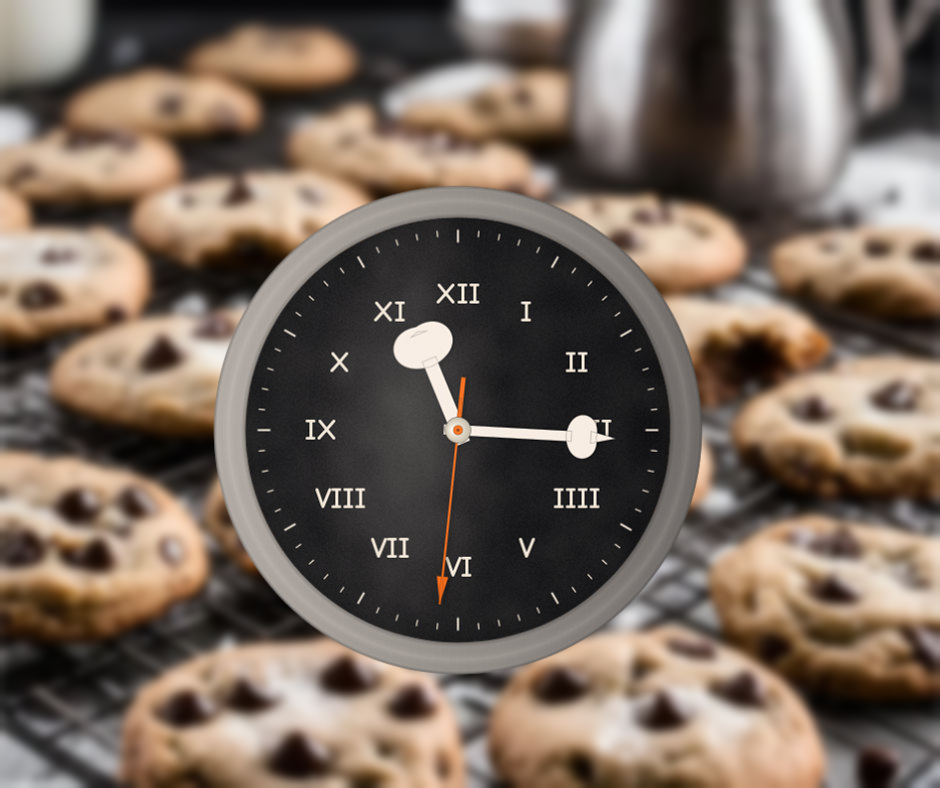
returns 11:15:31
